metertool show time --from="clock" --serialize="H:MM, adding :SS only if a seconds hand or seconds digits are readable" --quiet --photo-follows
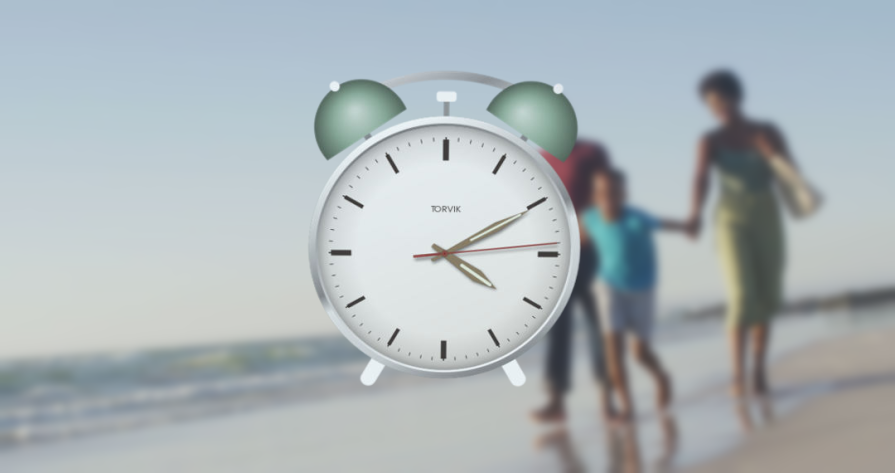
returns 4:10:14
